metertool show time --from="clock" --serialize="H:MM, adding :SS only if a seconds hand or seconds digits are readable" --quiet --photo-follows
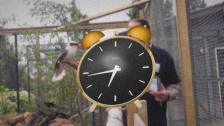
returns 6:44
